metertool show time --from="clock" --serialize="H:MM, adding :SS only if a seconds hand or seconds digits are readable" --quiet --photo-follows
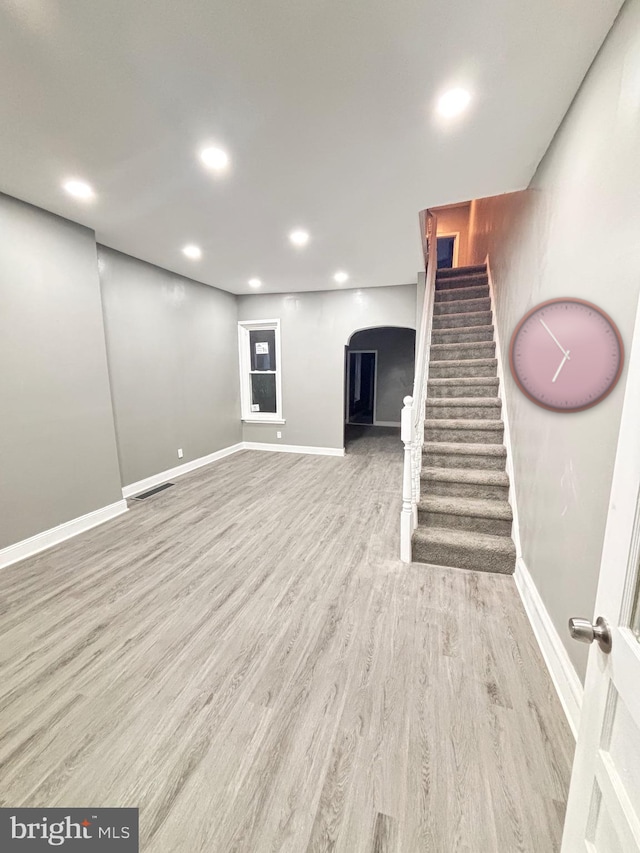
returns 6:54
